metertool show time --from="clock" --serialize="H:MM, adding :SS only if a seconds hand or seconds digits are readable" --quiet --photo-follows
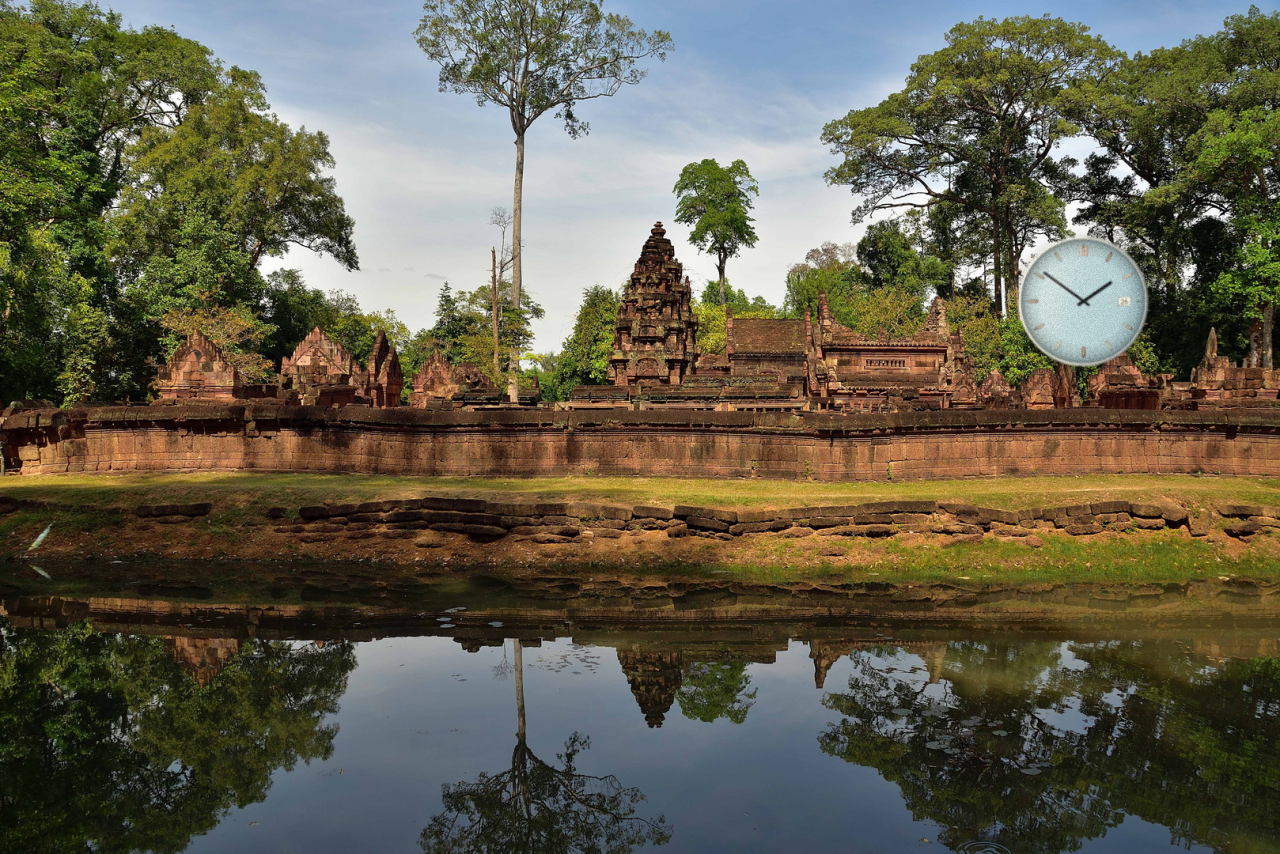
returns 1:51
